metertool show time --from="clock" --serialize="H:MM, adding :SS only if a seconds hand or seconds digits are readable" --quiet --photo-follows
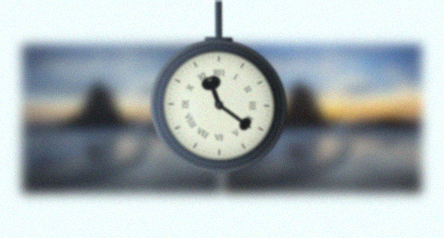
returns 11:21
